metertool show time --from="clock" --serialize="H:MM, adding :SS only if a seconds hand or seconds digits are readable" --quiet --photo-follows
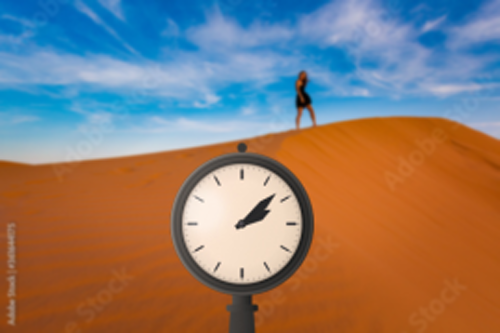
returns 2:08
